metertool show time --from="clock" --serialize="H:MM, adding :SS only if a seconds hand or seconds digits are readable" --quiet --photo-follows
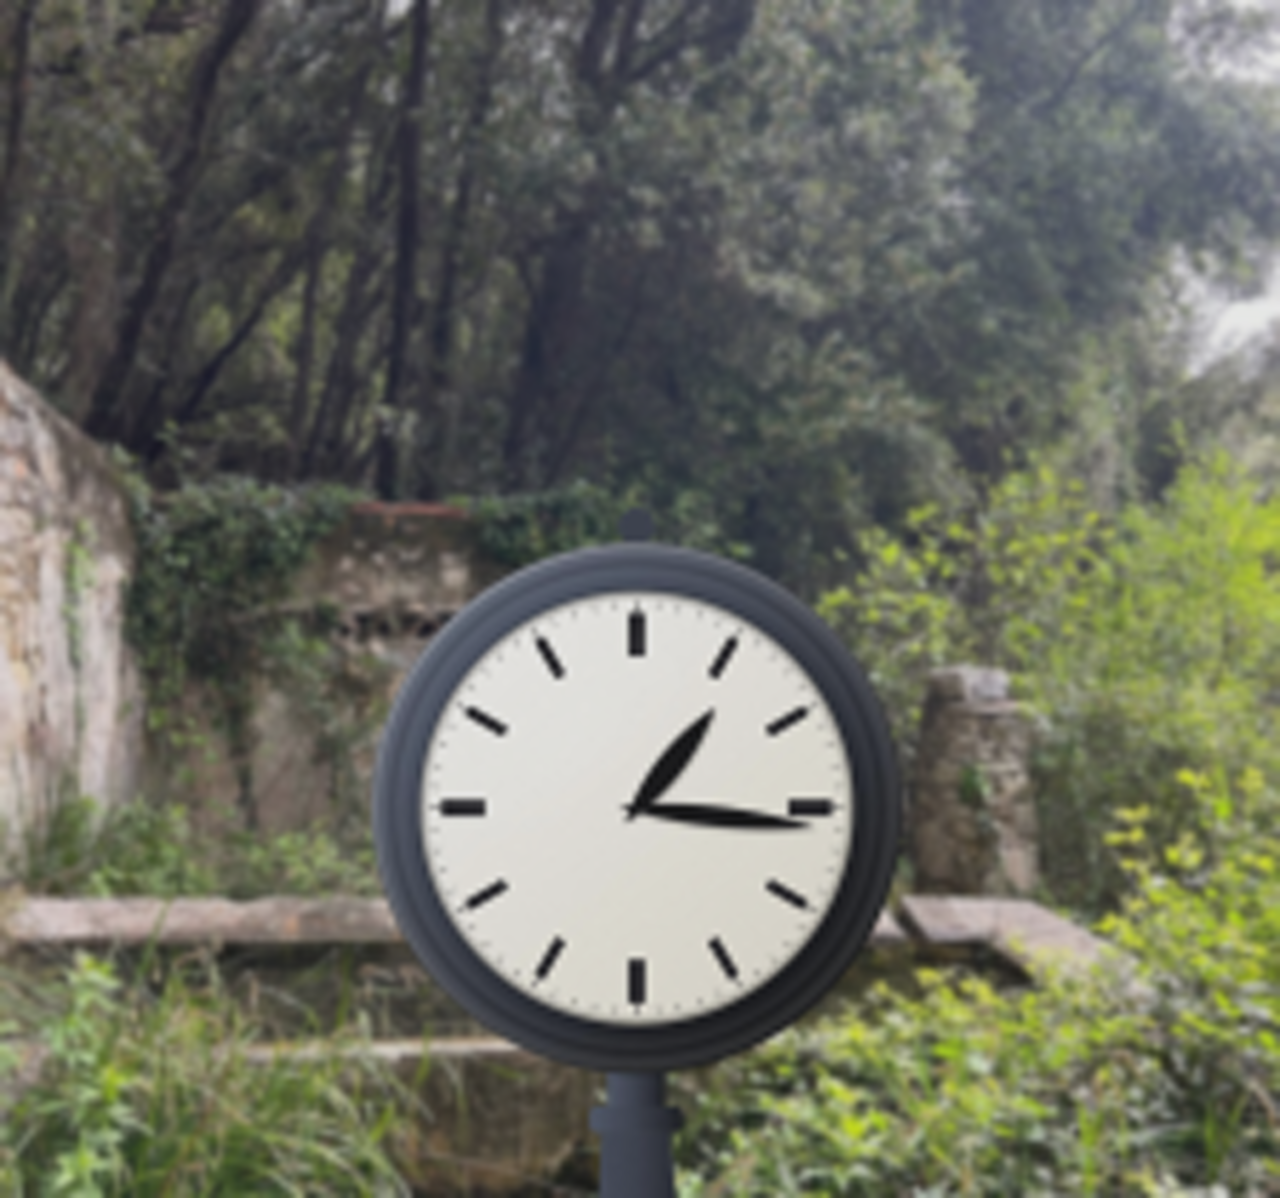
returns 1:16
